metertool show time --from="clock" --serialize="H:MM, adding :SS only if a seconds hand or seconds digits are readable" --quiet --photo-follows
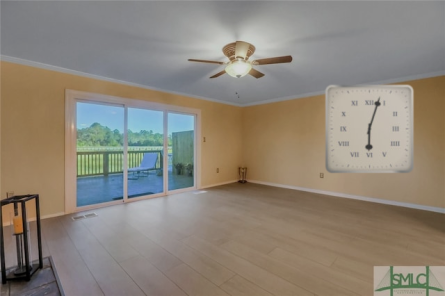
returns 6:03
